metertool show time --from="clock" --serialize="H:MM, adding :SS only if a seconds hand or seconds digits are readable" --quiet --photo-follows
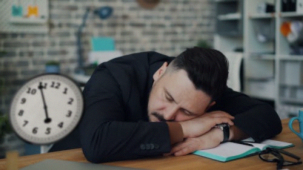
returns 4:54
